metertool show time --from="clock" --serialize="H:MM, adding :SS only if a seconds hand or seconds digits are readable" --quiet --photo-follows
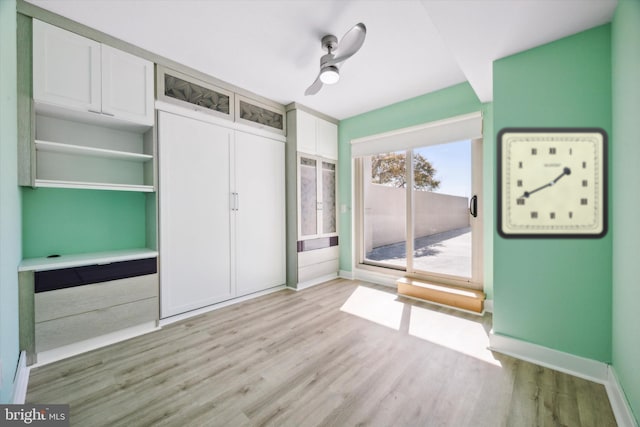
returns 1:41
